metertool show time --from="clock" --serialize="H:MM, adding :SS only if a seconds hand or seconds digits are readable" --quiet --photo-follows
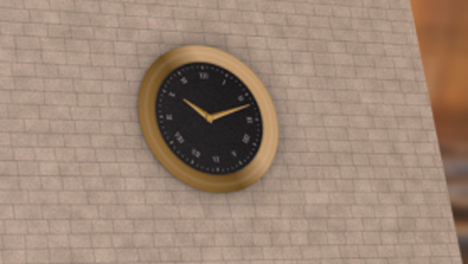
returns 10:12
